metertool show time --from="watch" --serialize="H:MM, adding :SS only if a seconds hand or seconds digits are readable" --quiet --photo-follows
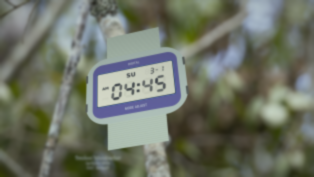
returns 4:45
